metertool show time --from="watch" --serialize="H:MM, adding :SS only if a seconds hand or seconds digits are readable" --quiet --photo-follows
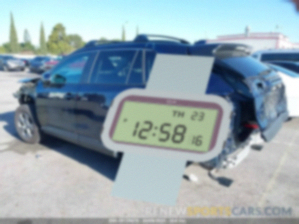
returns 12:58
